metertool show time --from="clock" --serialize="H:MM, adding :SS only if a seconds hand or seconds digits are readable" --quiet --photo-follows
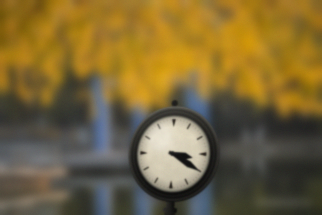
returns 3:20
